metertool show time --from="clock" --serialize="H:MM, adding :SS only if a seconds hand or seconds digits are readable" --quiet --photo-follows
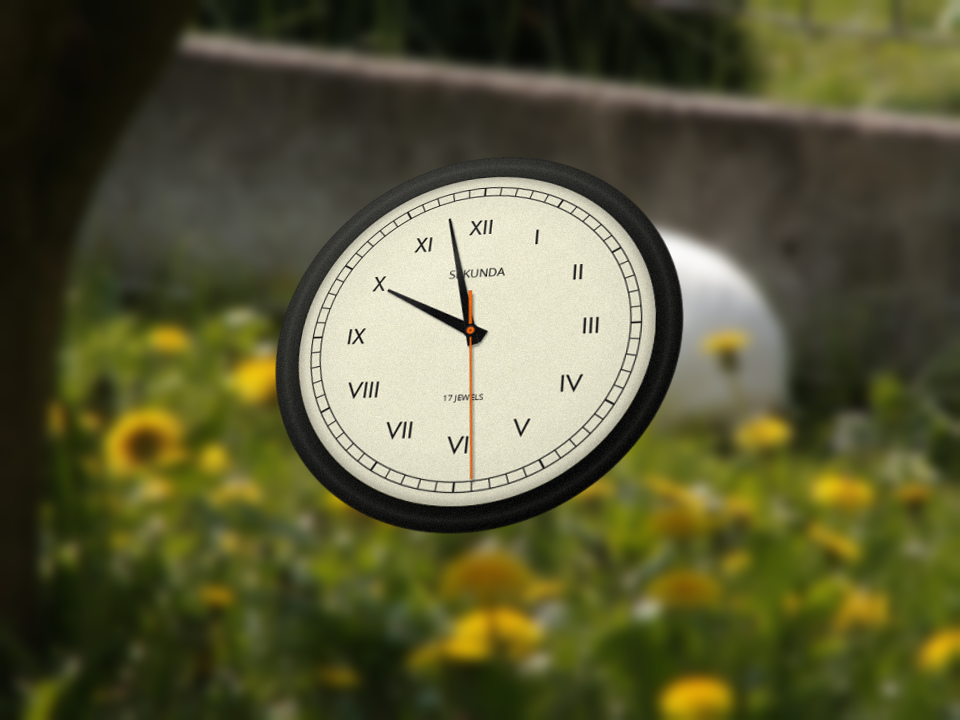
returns 9:57:29
